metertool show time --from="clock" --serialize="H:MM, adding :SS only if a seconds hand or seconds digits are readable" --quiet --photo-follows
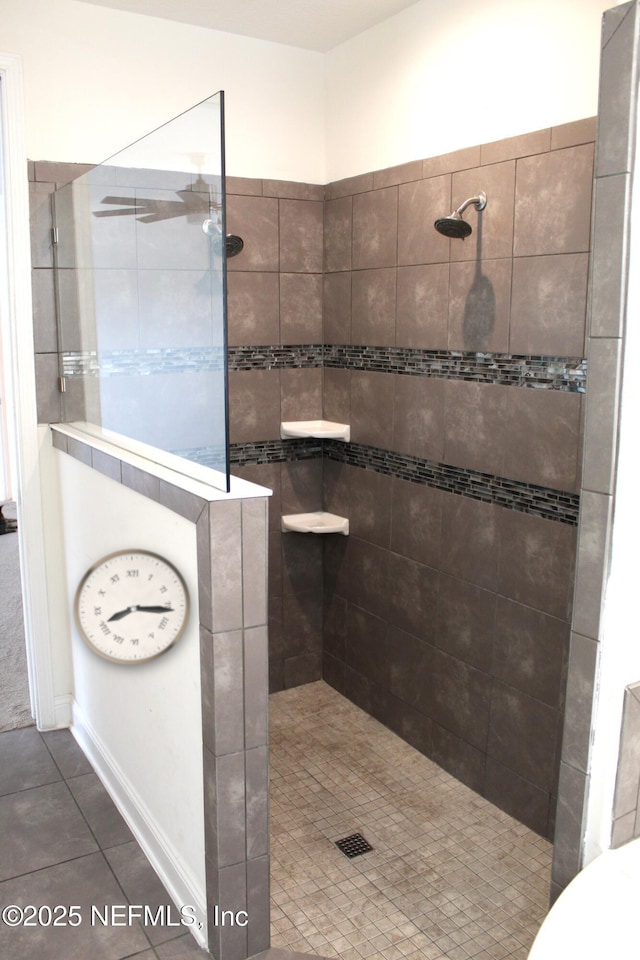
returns 8:16
